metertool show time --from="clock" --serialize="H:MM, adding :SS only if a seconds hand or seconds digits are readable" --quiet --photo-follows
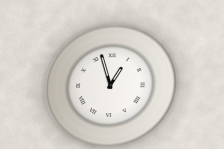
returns 12:57
